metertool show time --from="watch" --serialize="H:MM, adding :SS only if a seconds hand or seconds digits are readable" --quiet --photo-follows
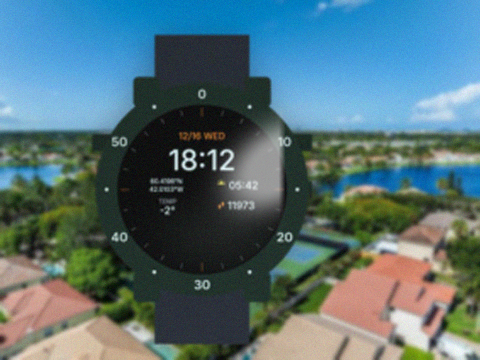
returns 18:12
